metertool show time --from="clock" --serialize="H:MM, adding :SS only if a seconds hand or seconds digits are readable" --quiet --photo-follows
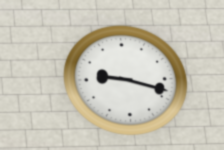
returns 9:18
